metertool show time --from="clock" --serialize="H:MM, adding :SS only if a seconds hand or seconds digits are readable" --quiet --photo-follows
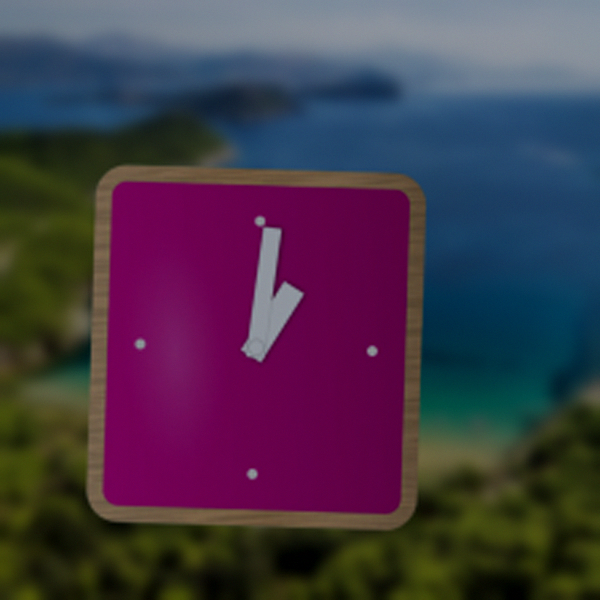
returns 1:01
